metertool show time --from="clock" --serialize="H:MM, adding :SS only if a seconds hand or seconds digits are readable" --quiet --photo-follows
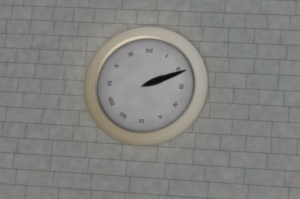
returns 2:11
